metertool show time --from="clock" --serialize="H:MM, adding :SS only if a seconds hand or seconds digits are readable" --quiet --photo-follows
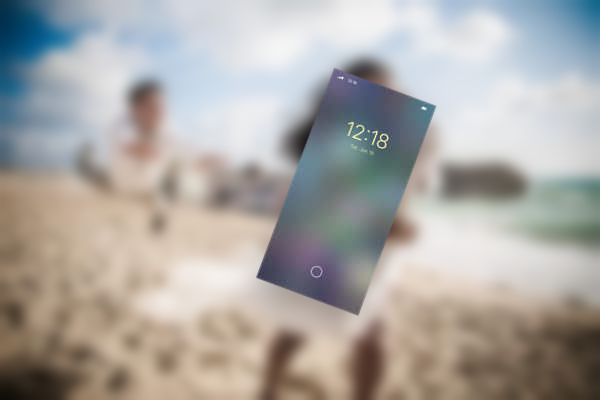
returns 12:18
